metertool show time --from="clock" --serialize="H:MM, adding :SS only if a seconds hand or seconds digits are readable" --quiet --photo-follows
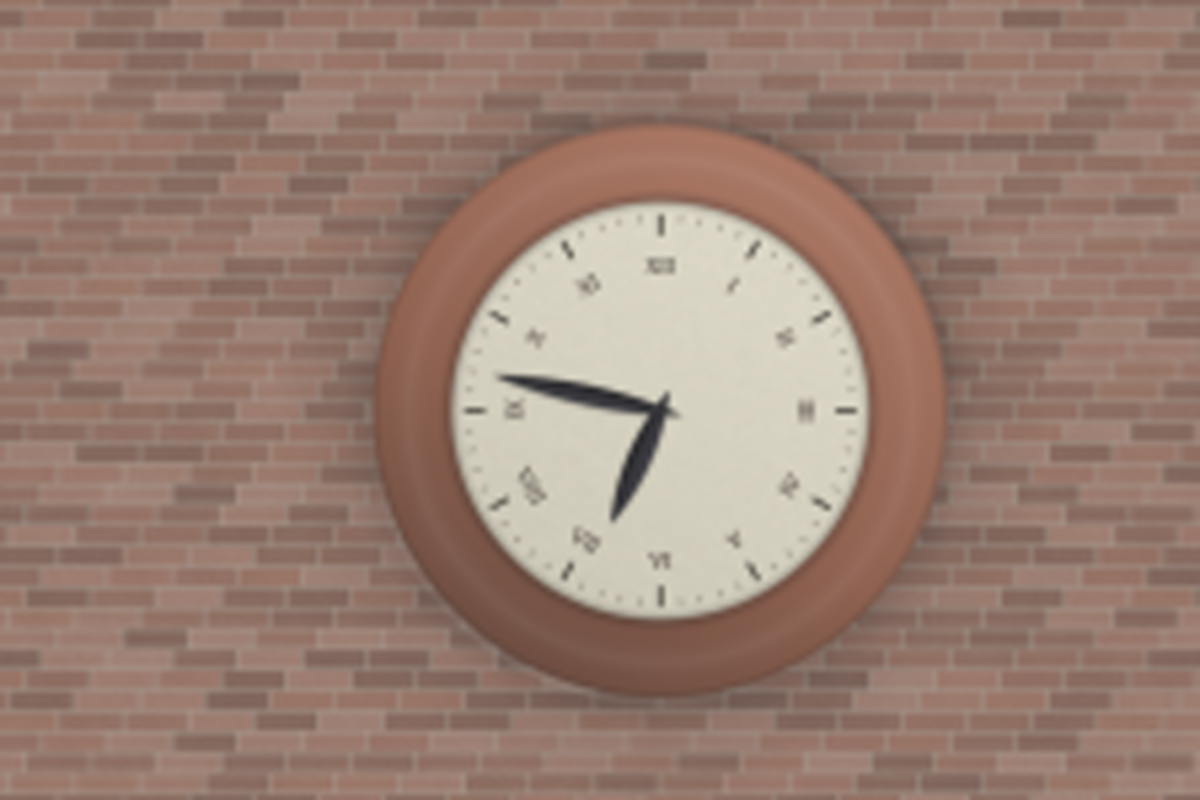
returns 6:47
